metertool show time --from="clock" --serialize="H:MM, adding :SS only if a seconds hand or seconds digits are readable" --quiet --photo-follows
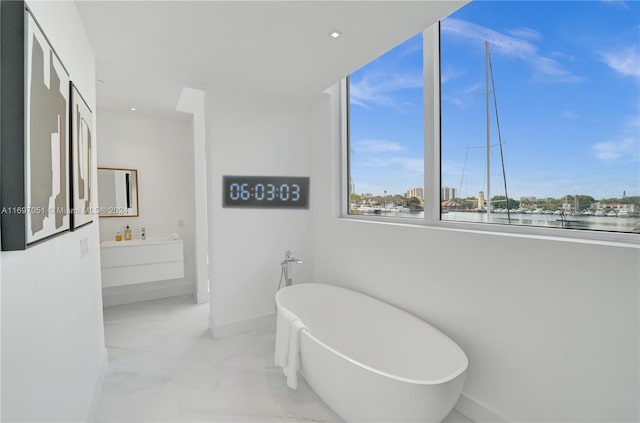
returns 6:03:03
